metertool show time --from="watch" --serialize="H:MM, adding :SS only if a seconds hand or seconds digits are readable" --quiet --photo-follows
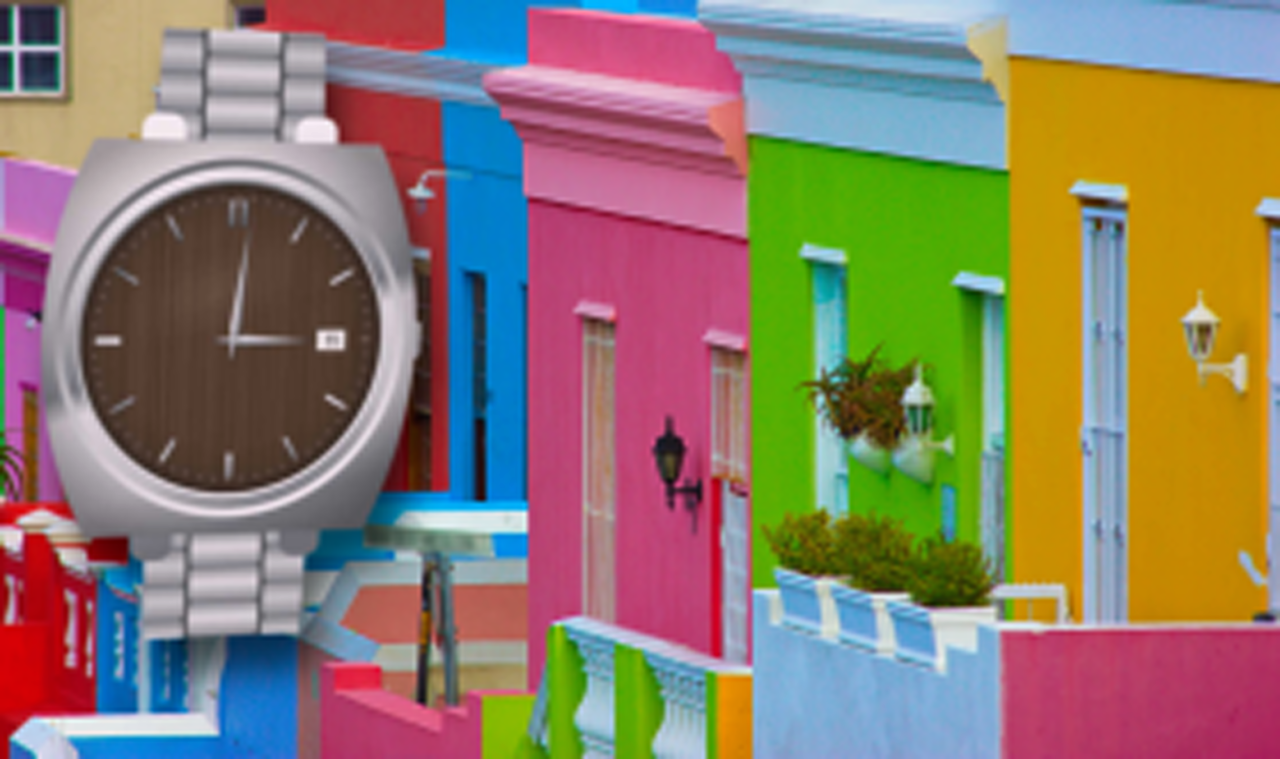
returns 3:01
